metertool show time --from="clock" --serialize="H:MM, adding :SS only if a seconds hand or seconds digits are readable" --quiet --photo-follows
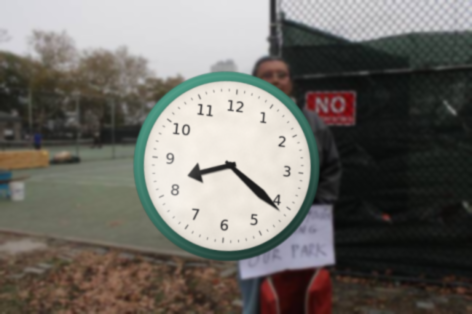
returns 8:21
